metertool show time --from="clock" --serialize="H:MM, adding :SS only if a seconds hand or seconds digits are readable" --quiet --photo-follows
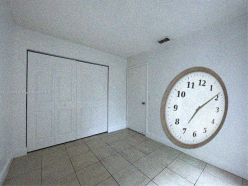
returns 7:09
